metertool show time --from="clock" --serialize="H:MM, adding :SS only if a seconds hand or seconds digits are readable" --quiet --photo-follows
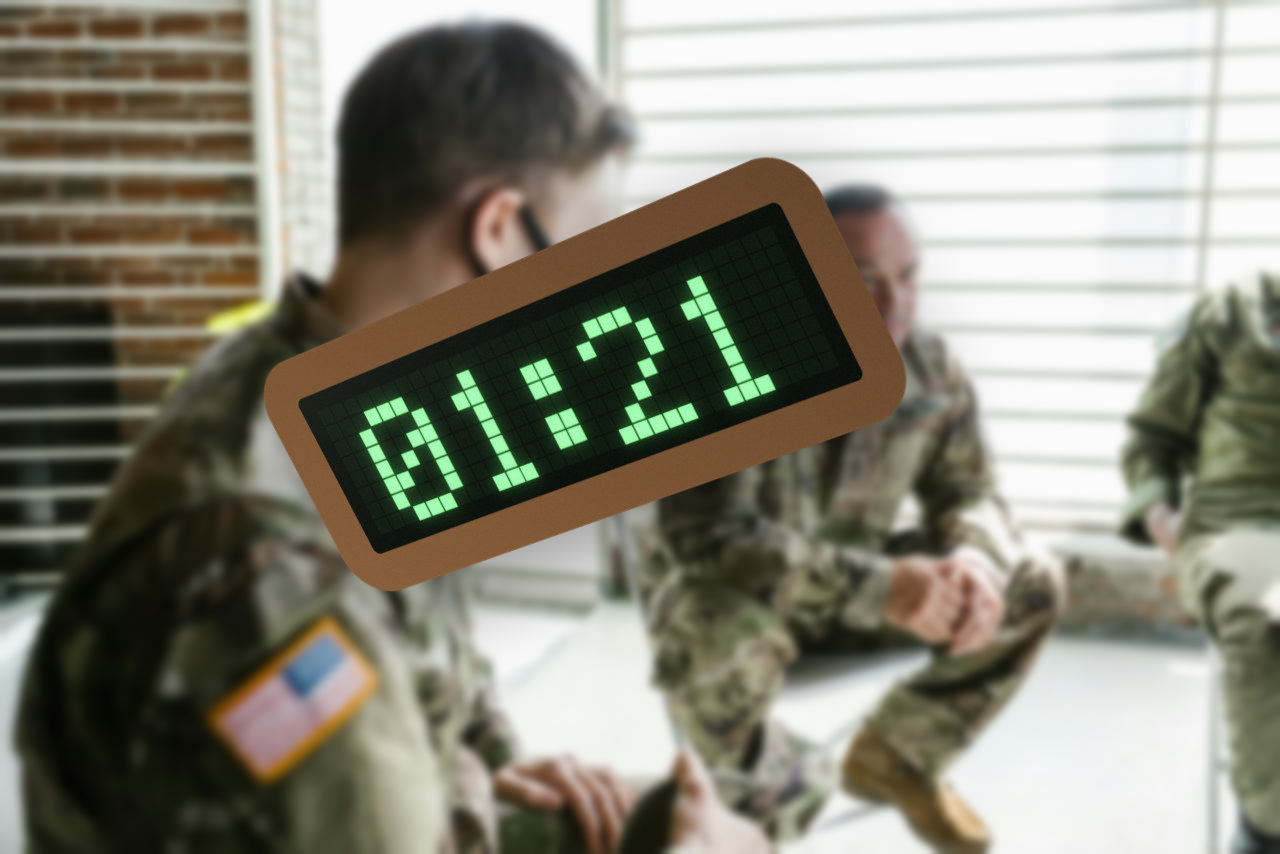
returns 1:21
